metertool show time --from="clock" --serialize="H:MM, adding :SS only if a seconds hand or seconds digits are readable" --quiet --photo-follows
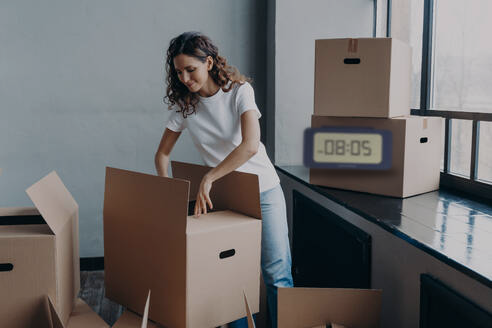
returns 8:05
